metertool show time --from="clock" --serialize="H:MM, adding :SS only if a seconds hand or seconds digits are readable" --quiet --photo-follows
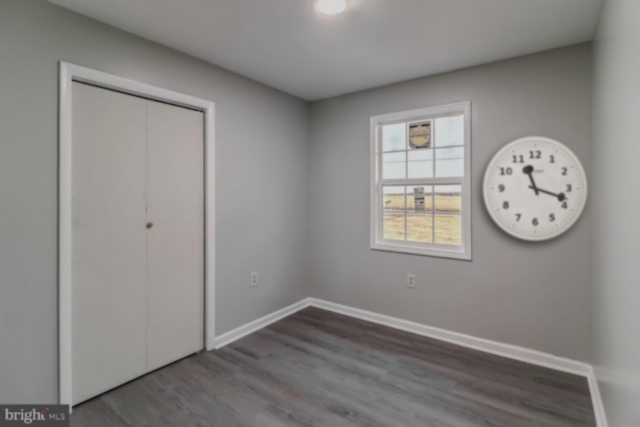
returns 11:18
